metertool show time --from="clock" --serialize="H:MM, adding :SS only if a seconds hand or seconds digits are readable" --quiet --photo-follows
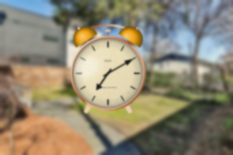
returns 7:10
